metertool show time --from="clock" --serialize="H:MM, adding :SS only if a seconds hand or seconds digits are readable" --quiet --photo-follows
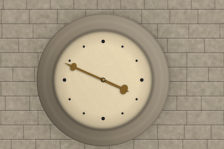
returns 3:49
